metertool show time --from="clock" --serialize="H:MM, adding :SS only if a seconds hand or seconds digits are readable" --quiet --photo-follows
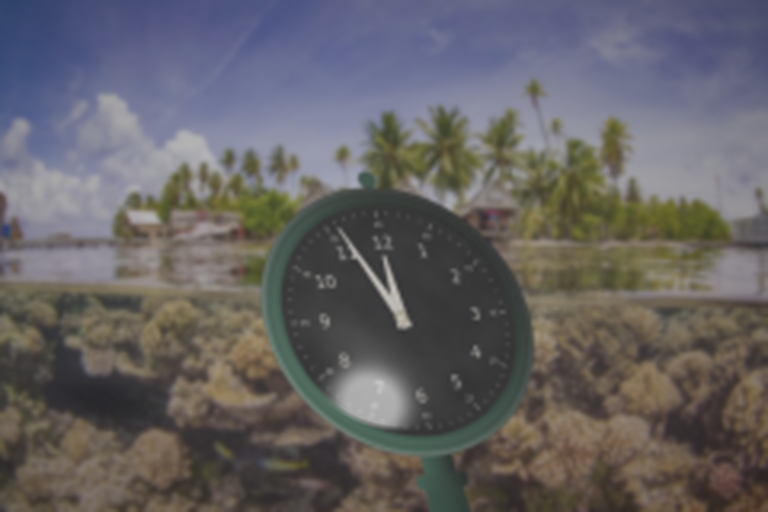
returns 11:56
